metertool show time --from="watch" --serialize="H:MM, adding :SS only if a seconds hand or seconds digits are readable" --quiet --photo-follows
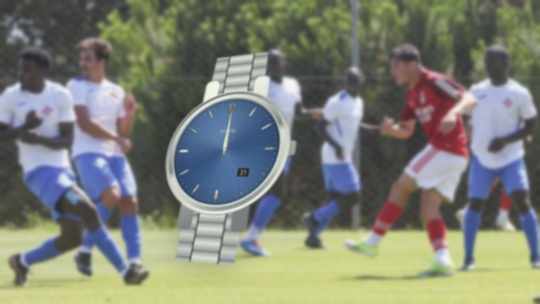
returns 12:00
